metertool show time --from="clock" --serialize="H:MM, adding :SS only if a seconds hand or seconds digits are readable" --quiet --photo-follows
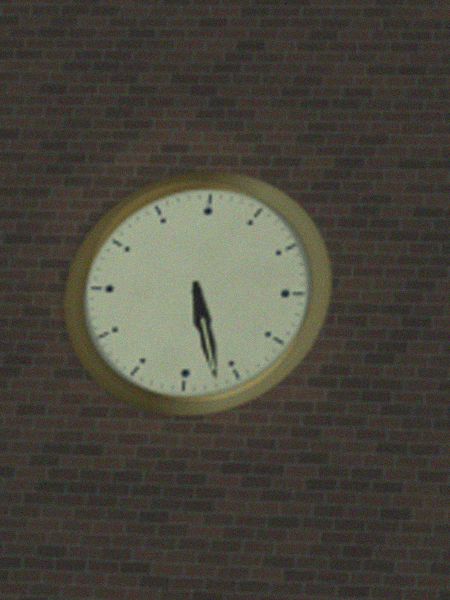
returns 5:27
